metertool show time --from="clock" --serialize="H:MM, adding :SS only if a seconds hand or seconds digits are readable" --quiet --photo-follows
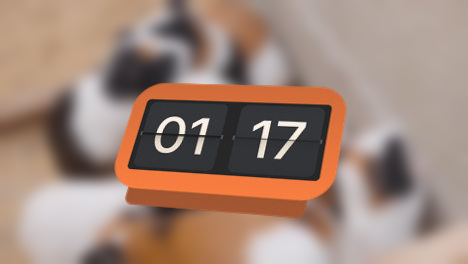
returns 1:17
